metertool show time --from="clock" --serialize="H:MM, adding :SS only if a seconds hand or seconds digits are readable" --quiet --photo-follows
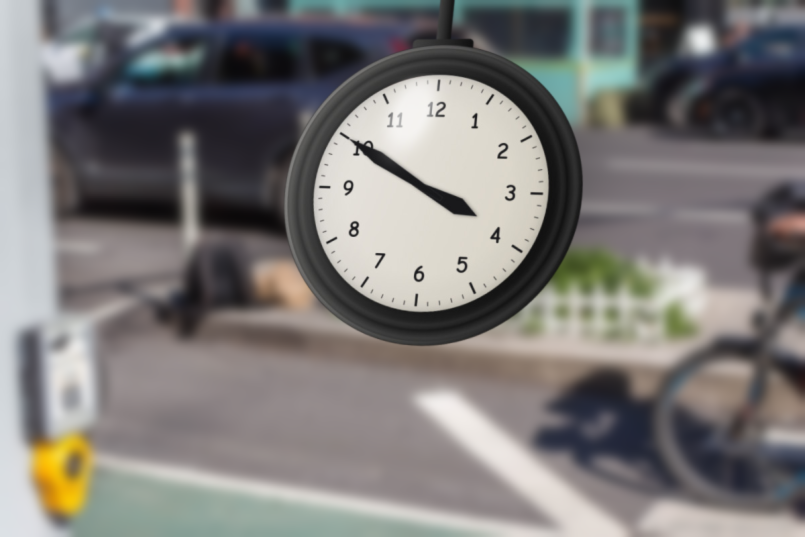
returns 3:50
